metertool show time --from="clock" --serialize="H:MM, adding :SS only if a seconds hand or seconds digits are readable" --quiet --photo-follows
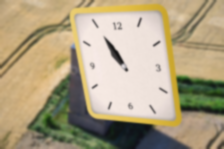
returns 10:55
